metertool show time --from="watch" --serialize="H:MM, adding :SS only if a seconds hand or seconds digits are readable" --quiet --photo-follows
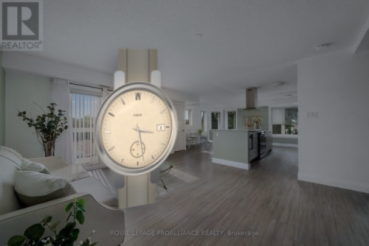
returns 3:28
